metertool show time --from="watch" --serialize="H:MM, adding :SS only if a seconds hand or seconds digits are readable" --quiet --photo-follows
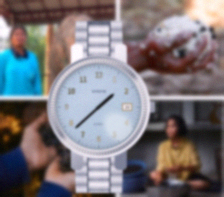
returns 1:38
